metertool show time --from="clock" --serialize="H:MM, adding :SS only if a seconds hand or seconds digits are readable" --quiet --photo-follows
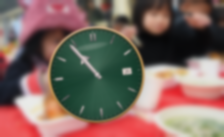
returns 10:54
